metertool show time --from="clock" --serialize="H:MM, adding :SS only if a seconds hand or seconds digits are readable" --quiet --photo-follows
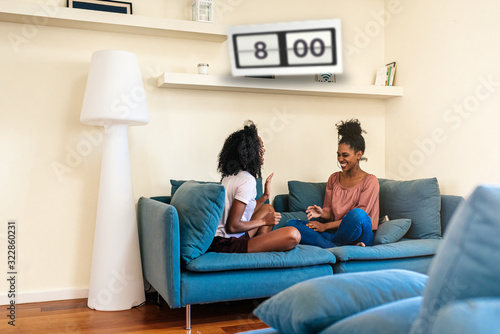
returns 8:00
